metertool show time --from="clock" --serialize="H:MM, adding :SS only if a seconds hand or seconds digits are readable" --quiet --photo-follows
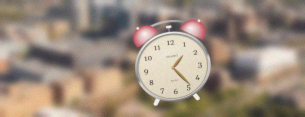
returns 1:24
